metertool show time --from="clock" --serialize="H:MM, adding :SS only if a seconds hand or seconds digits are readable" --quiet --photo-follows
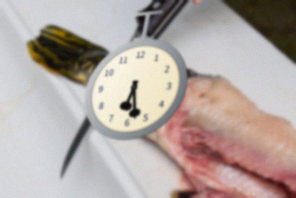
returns 6:28
